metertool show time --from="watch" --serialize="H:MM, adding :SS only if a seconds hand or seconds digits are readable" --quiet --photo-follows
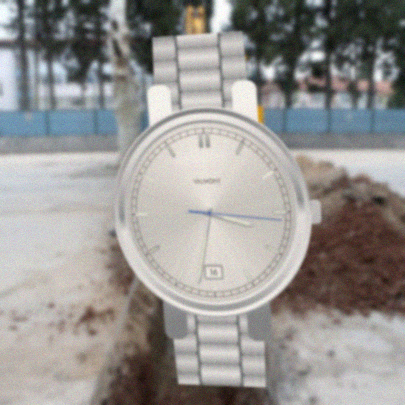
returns 3:32:16
